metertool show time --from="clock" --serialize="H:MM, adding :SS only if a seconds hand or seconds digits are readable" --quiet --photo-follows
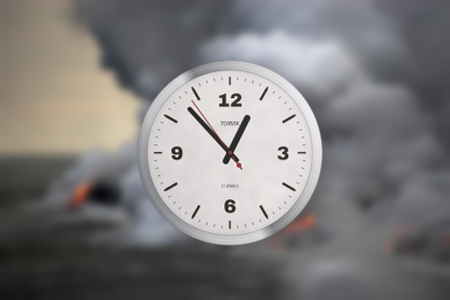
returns 12:52:54
